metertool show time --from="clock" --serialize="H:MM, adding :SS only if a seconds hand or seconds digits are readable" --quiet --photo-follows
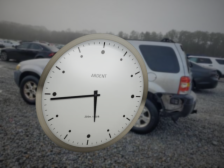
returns 5:44
